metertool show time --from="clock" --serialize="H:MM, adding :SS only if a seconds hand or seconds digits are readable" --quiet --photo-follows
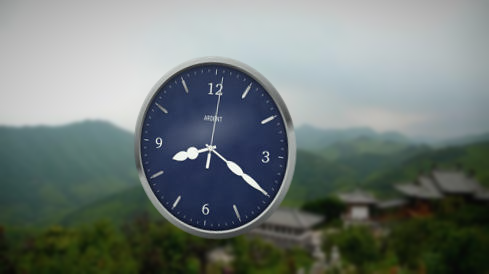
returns 8:20:01
